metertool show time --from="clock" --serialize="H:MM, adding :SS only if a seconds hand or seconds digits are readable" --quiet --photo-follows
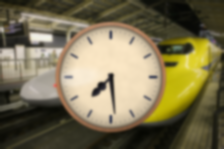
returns 7:29
